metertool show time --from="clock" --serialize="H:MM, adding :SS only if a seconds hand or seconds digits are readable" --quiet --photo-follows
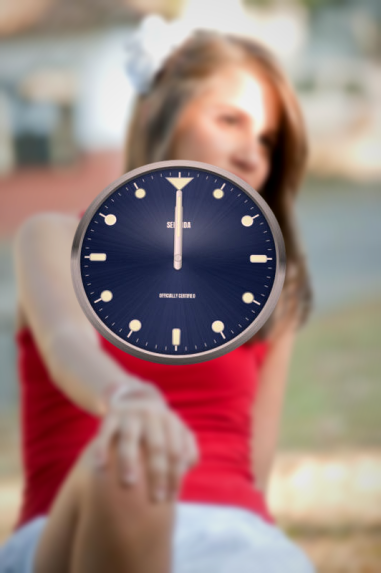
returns 12:00
